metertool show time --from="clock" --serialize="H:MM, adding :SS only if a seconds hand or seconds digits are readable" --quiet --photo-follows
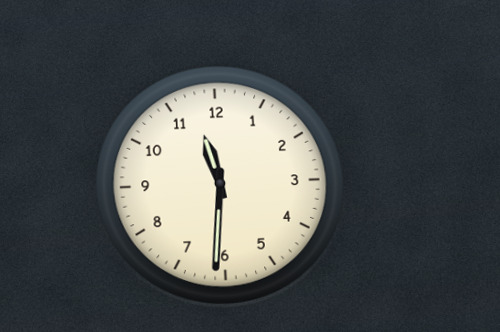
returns 11:31
